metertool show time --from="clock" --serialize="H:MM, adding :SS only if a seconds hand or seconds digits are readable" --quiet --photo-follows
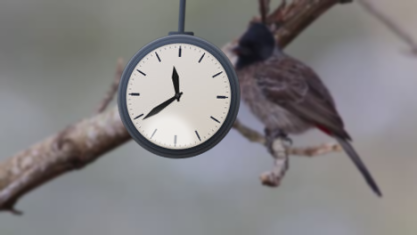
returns 11:39
